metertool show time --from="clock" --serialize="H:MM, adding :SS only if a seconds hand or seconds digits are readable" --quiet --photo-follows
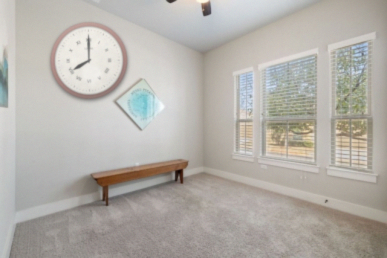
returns 8:00
